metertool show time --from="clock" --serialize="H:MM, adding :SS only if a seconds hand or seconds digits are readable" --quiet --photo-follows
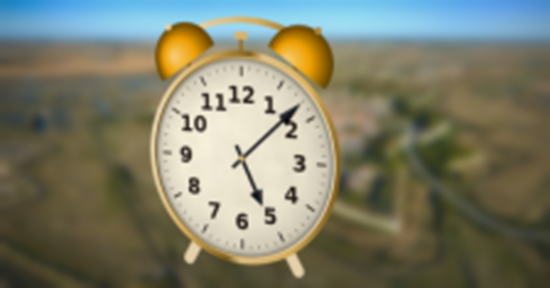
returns 5:08
